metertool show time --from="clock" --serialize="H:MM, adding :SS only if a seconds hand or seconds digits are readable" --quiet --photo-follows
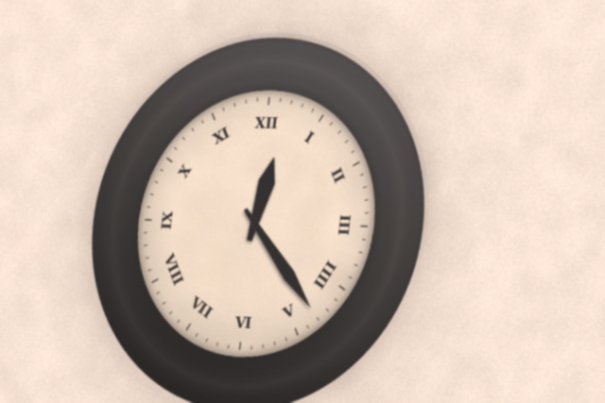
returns 12:23
